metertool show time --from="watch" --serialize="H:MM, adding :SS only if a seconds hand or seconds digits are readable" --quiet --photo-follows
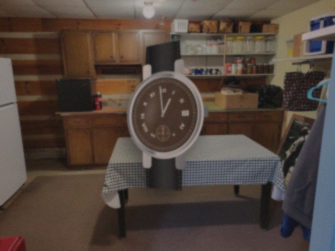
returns 12:59
